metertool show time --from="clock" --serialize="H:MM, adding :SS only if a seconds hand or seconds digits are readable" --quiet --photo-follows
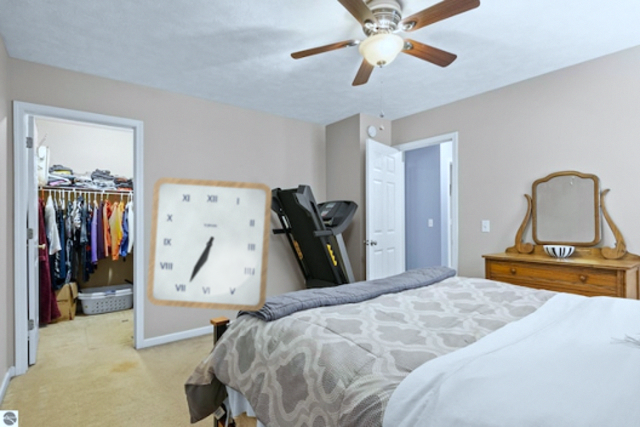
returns 6:34
